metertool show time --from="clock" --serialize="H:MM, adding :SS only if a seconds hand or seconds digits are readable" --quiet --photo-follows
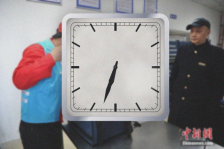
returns 6:33
